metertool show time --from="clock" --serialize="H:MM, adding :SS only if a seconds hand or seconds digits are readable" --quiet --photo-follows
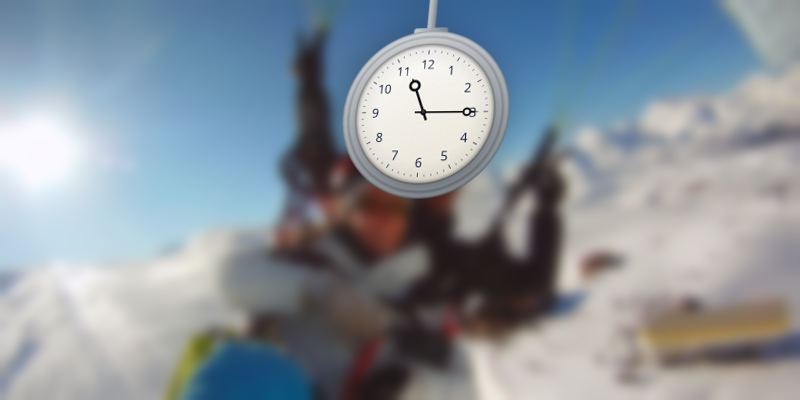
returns 11:15
